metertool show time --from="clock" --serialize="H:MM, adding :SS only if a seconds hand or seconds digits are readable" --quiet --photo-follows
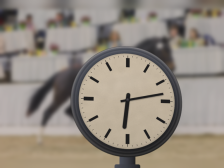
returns 6:13
